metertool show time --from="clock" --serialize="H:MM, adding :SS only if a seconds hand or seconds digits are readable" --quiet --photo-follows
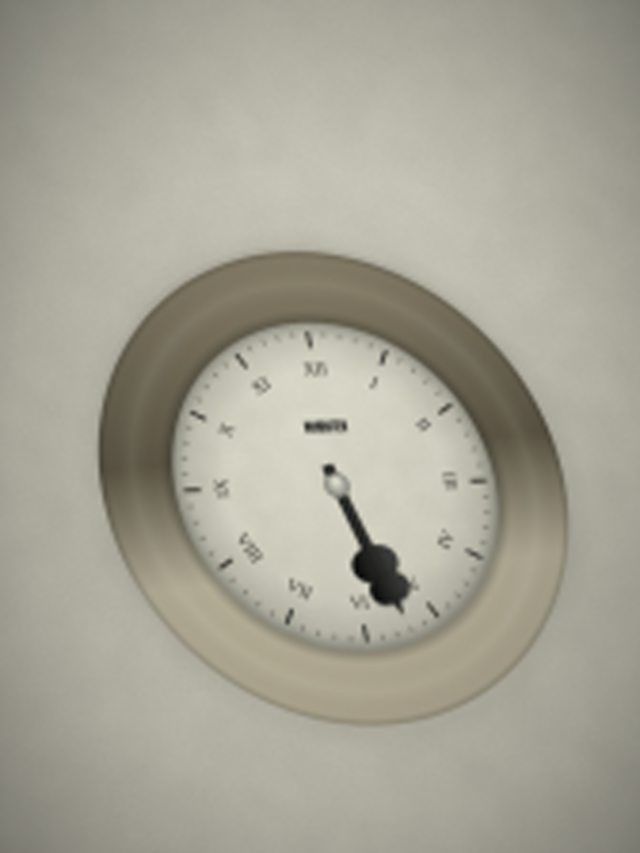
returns 5:27
